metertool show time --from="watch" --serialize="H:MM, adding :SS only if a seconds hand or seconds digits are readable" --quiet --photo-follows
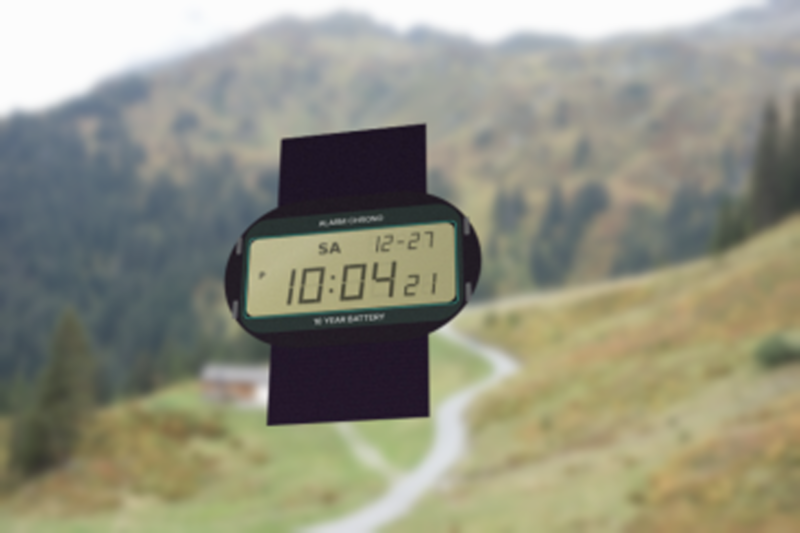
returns 10:04:21
